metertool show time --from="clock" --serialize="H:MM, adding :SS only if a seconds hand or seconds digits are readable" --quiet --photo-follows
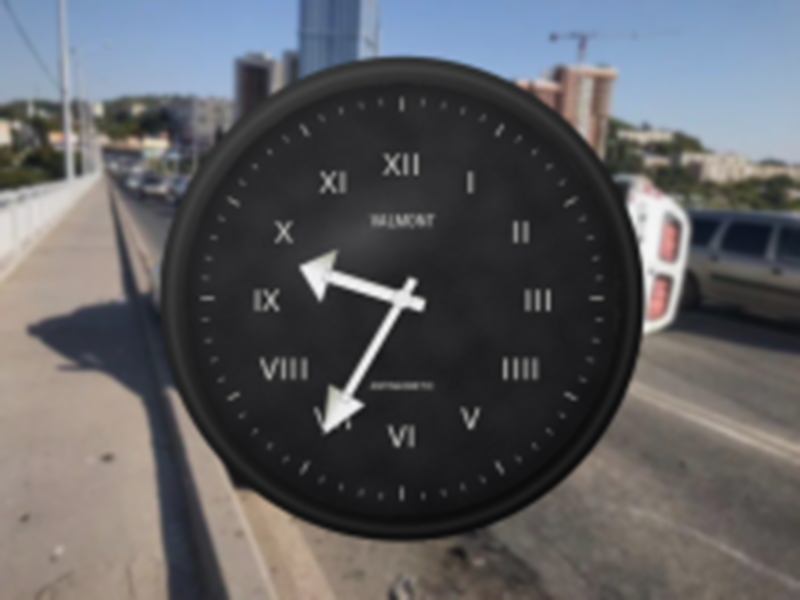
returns 9:35
